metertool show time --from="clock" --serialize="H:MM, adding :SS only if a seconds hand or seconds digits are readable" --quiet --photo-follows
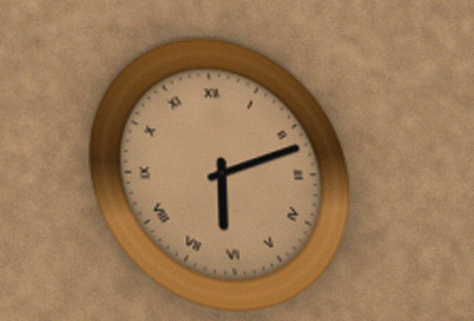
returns 6:12
